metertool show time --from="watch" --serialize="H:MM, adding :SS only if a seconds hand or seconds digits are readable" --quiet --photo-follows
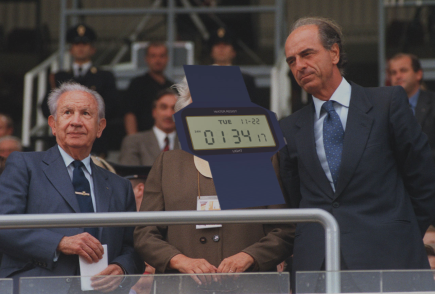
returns 1:34:17
